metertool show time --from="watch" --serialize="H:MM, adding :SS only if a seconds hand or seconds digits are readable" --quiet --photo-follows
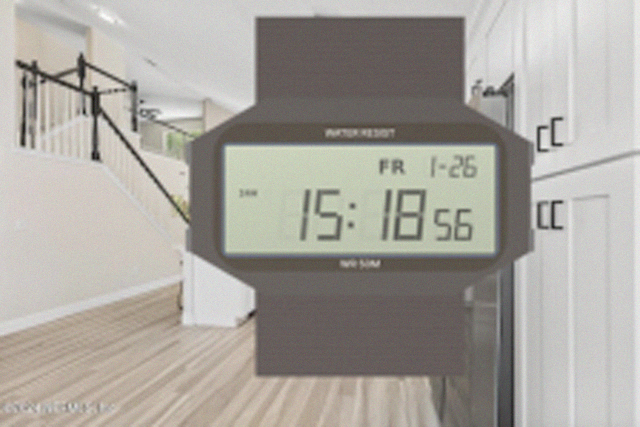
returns 15:18:56
